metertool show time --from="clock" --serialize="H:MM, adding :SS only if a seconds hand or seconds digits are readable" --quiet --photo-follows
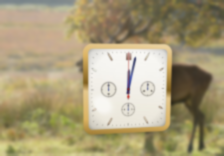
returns 12:02
